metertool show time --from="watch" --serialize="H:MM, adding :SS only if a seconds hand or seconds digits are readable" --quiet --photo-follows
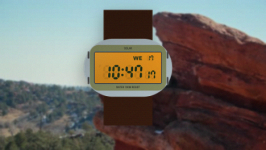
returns 10:47:17
